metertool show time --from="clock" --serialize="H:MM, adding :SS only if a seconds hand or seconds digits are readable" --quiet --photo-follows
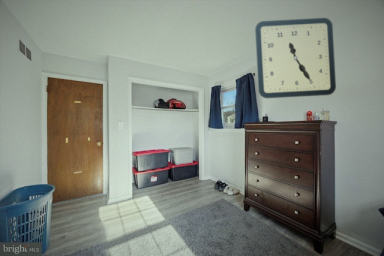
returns 11:25
